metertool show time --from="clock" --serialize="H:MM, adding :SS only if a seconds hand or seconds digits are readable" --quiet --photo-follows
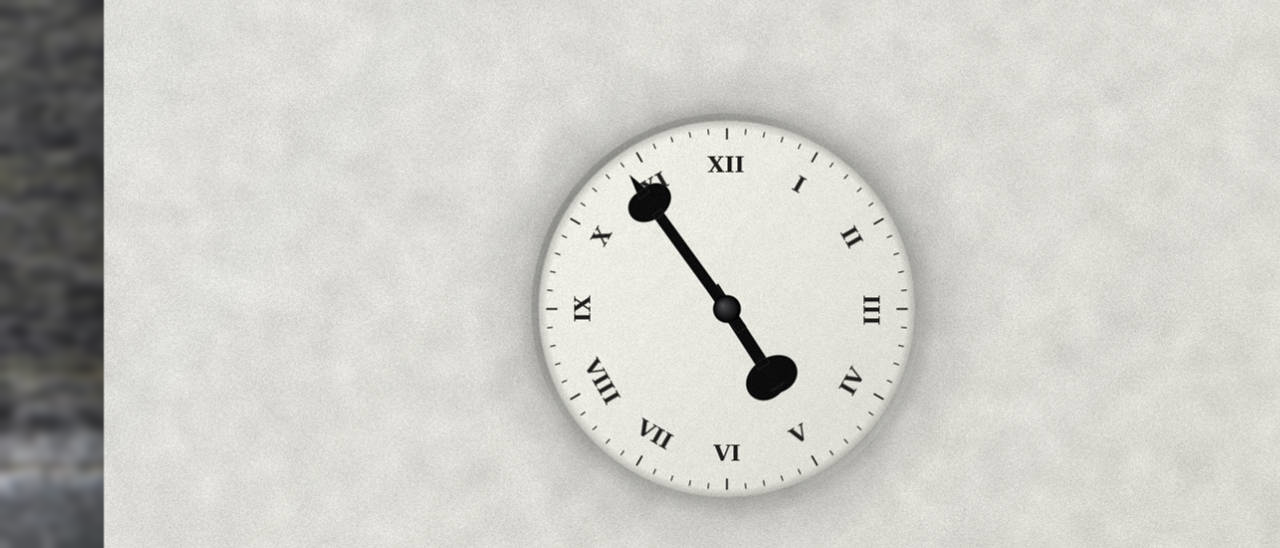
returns 4:54
